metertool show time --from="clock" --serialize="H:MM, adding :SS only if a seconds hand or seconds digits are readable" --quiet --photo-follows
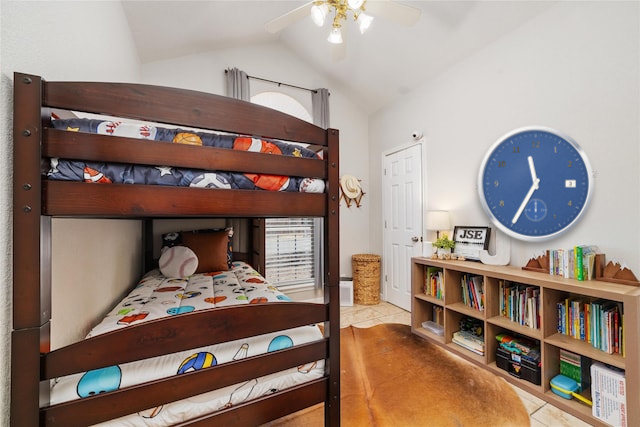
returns 11:35
